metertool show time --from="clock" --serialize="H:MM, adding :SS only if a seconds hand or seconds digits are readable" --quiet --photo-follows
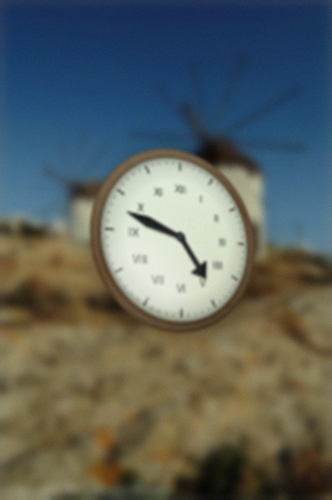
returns 4:48
